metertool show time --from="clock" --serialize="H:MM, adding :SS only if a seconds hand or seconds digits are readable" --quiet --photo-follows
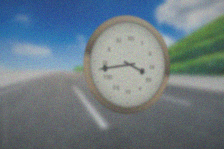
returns 3:43
